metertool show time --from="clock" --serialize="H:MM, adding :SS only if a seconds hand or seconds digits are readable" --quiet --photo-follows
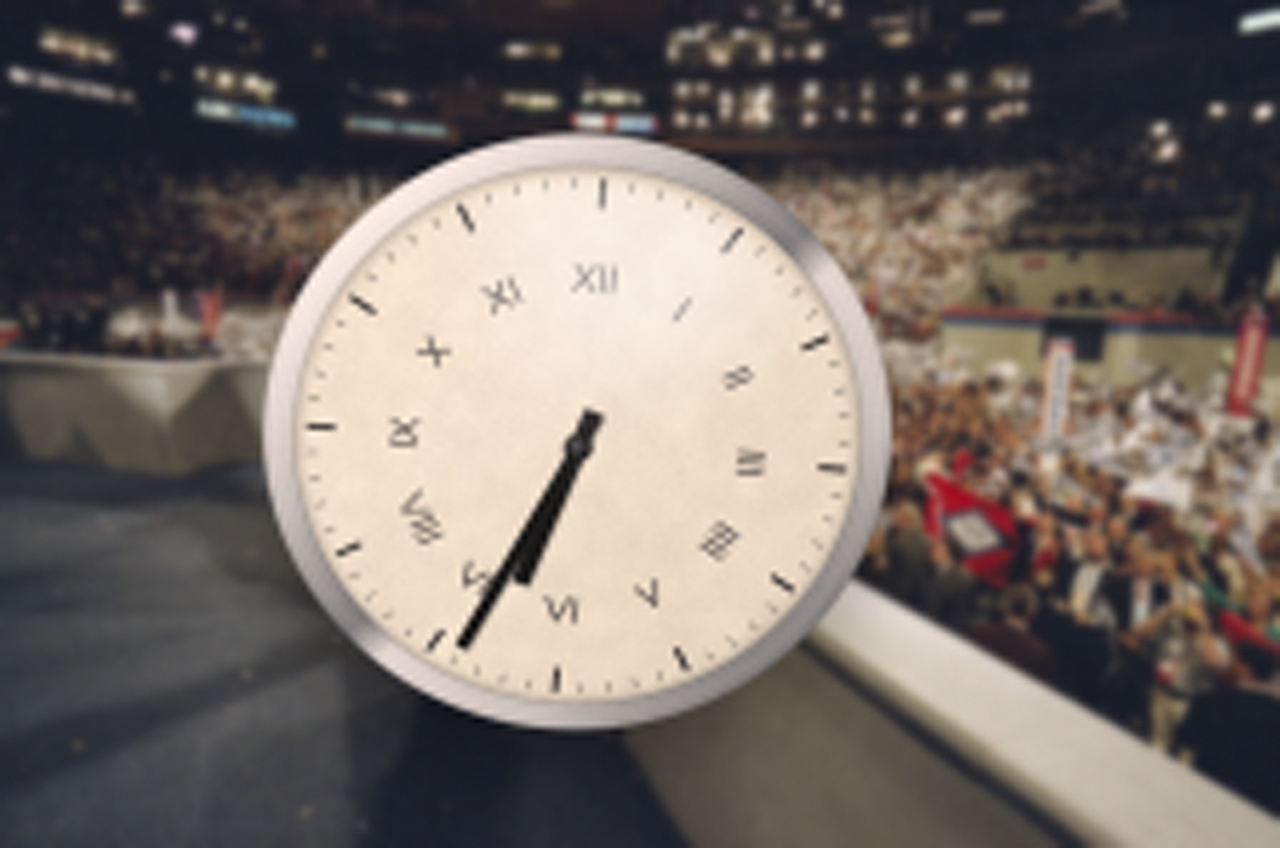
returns 6:34
